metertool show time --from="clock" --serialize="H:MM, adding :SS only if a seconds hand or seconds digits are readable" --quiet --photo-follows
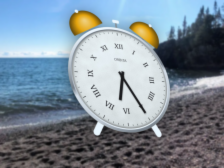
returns 6:25
